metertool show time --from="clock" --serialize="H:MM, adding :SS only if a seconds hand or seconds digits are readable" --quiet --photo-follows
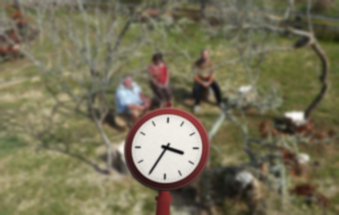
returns 3:35
